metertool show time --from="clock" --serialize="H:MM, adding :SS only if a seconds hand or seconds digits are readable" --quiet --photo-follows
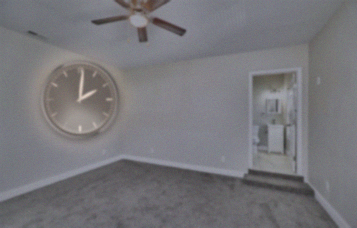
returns 2:01
